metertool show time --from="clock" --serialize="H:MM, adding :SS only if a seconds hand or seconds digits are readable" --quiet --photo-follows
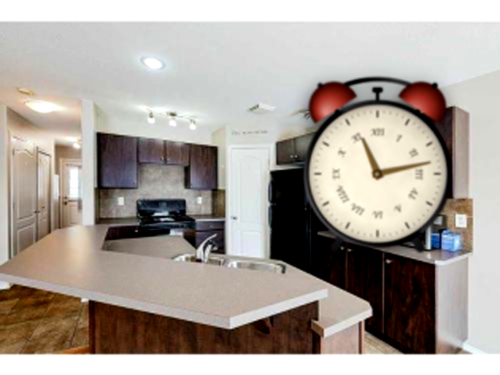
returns 11:13
